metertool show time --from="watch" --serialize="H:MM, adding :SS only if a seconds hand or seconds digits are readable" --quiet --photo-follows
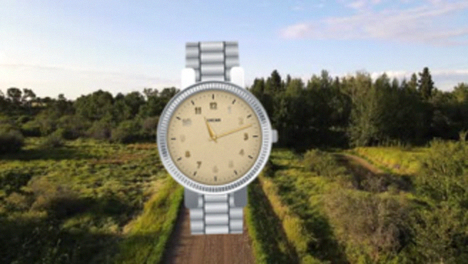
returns 11:12
